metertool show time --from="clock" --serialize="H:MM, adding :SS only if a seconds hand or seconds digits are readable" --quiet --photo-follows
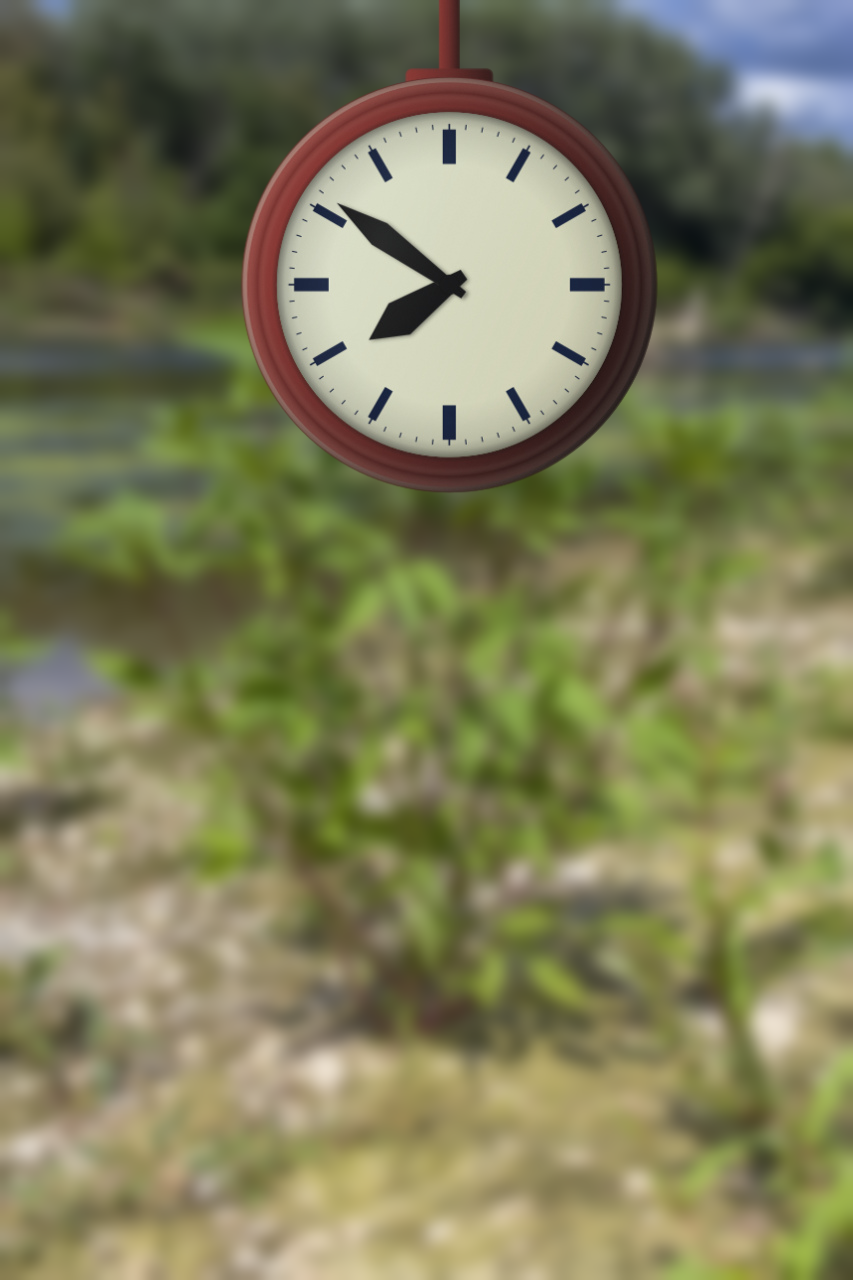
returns 7:51
